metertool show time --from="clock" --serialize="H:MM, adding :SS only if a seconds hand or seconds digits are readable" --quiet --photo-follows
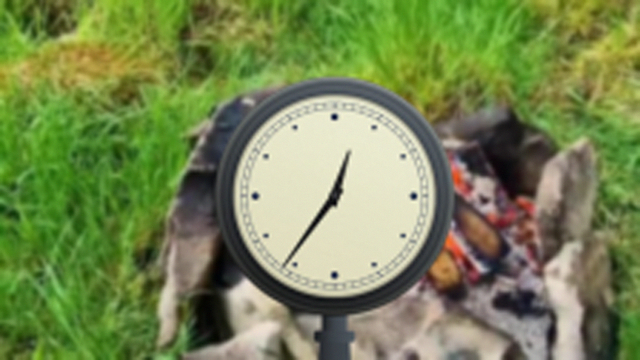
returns 12:36
